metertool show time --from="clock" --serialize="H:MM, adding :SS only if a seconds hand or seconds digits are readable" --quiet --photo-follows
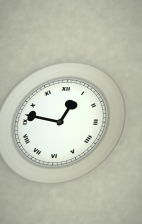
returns 12:47
